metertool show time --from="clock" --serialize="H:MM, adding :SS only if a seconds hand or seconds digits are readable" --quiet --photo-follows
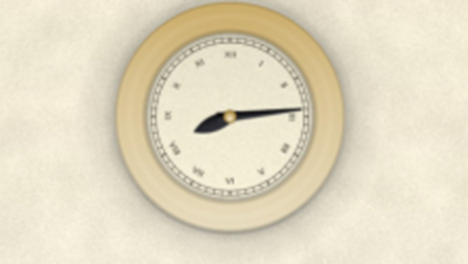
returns 8:14
